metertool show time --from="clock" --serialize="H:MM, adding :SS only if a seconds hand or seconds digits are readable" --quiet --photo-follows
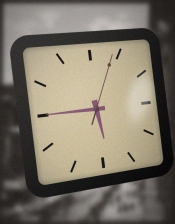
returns 5:45:04
